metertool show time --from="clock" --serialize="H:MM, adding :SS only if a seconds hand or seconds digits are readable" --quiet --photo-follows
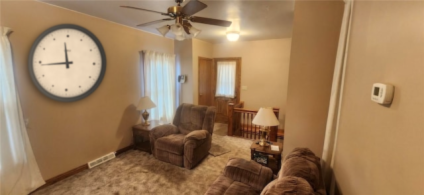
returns 11:44
